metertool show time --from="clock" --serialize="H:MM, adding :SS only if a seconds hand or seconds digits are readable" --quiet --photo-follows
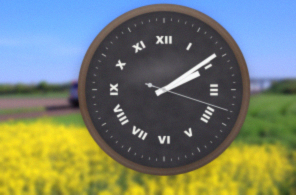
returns 2:09:18
